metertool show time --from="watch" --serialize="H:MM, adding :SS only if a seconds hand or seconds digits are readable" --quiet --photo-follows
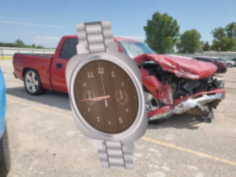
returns 8:44
